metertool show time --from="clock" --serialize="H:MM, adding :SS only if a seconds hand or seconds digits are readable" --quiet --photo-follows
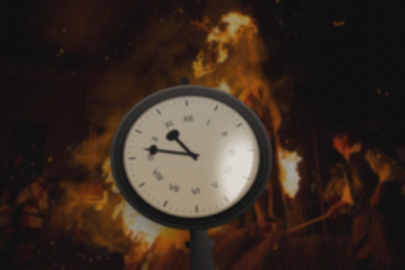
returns 10:47
